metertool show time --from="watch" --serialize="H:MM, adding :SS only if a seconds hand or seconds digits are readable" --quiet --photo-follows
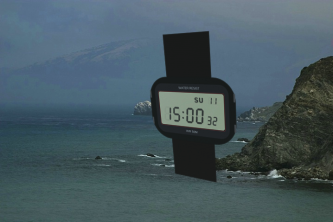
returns 15:00:32
